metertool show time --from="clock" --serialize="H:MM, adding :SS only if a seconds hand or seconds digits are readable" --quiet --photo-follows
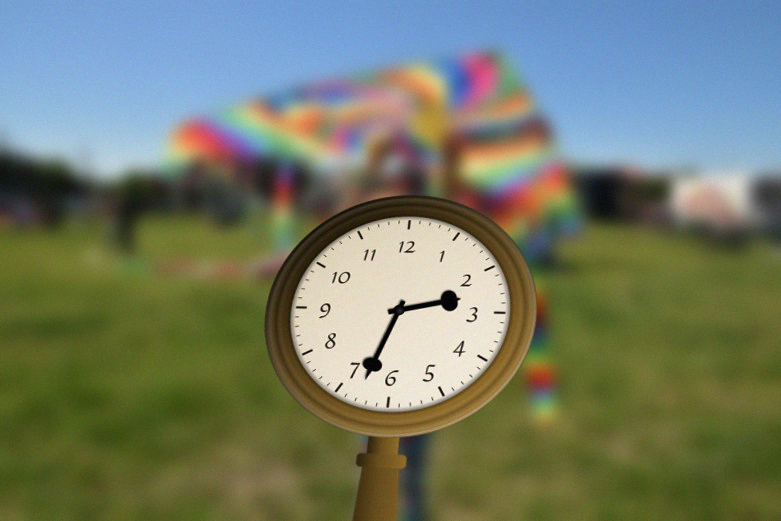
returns 2:33
